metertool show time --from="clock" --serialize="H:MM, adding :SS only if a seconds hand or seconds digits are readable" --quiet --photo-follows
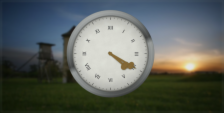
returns 4:20
